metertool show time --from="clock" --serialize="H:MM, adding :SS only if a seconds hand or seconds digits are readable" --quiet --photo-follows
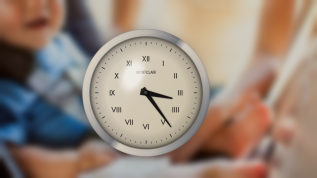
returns 3:24
